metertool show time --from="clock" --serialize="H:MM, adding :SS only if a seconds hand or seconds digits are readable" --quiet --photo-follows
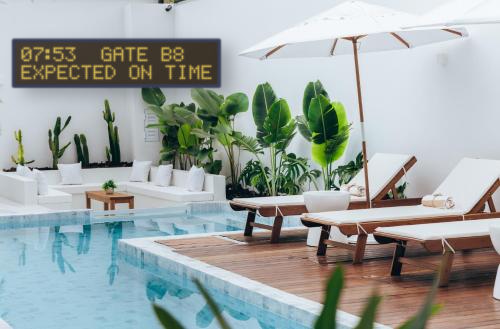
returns 7:53
